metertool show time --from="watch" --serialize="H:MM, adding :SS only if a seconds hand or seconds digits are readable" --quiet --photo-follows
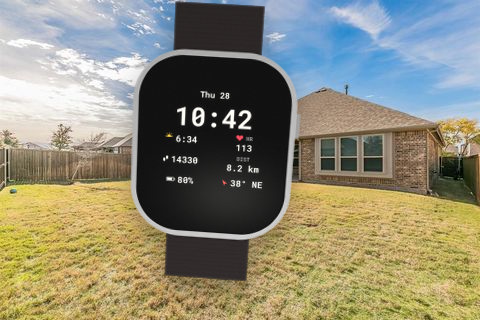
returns 10:42
